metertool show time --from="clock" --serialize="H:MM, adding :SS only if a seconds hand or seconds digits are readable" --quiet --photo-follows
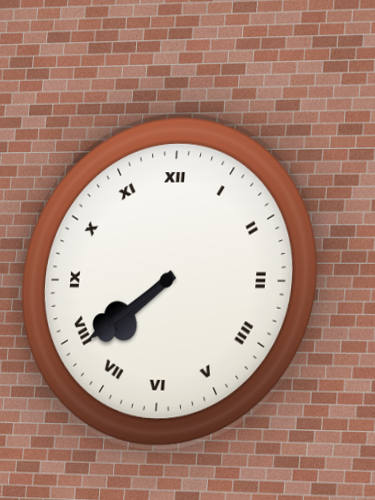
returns 7:39
